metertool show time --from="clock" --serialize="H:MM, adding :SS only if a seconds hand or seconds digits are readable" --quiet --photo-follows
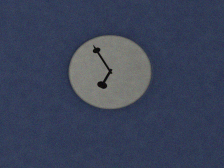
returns 6:55
